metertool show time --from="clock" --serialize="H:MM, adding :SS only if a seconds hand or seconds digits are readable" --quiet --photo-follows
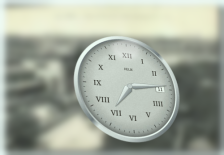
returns 7:14
